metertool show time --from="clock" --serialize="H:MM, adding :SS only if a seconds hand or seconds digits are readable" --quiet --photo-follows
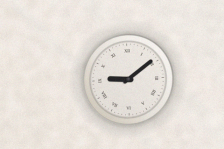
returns 9:09
